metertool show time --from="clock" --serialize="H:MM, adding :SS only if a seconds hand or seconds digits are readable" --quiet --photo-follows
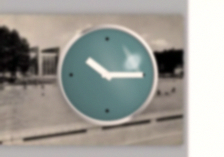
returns 10:15
